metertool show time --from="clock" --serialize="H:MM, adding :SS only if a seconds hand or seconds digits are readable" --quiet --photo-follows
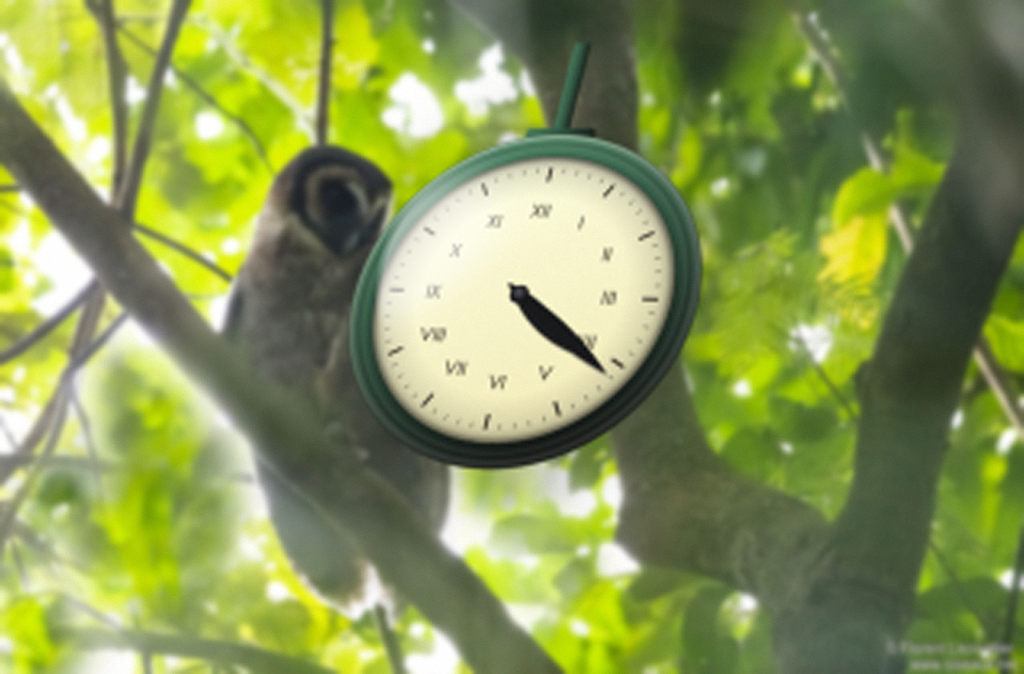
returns 4:21
